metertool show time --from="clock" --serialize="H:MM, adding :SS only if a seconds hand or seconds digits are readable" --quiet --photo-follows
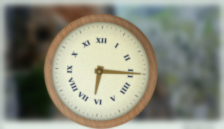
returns 6:15
